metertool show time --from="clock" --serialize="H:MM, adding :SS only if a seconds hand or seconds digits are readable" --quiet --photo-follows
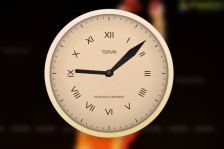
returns 9:08
